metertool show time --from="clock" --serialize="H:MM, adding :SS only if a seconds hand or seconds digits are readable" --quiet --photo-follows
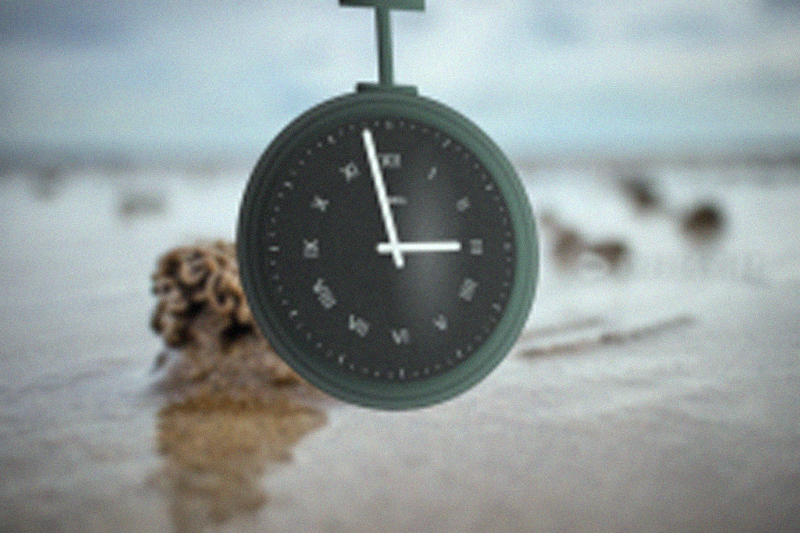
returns 2:58
